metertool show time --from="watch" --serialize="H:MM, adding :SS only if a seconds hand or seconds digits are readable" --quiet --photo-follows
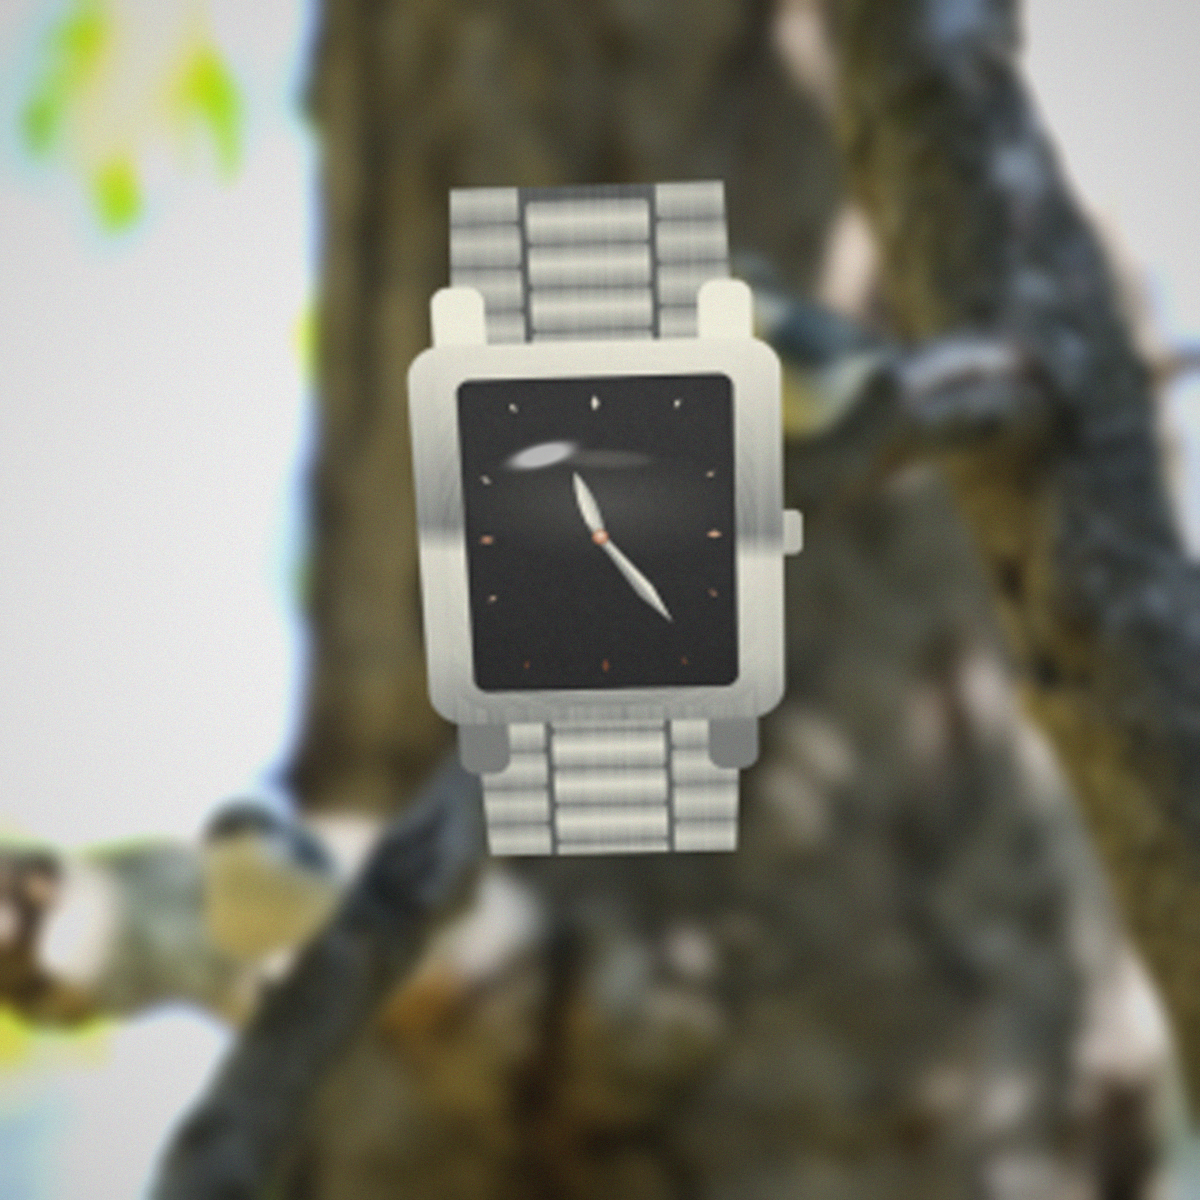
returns 11:24
